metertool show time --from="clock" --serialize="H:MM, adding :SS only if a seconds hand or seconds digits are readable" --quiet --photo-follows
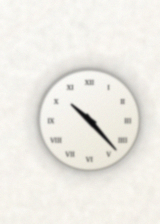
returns 10:23
